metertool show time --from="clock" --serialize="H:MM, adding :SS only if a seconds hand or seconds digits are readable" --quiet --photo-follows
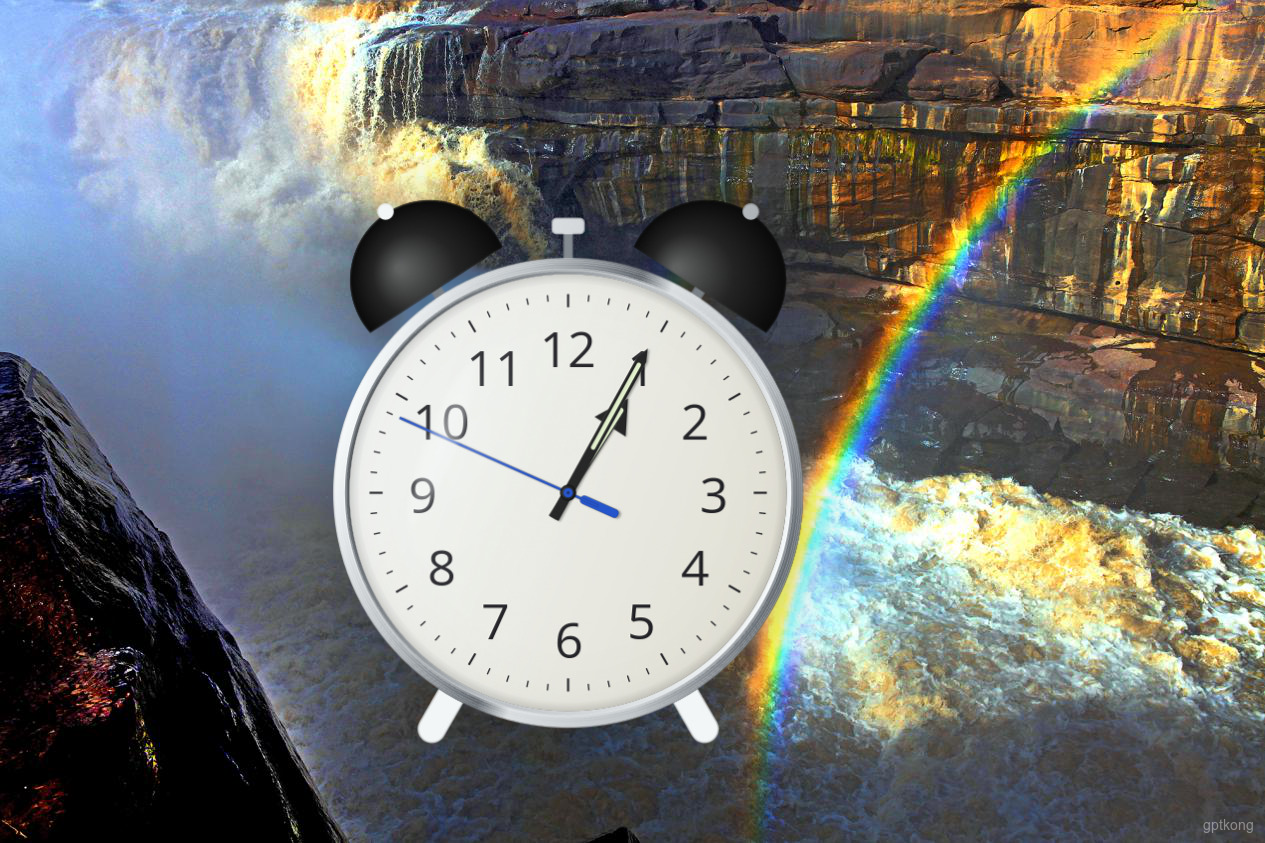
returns 1:04:49
